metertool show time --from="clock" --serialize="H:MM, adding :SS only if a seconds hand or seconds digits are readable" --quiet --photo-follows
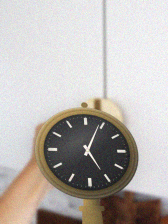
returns 5:04
